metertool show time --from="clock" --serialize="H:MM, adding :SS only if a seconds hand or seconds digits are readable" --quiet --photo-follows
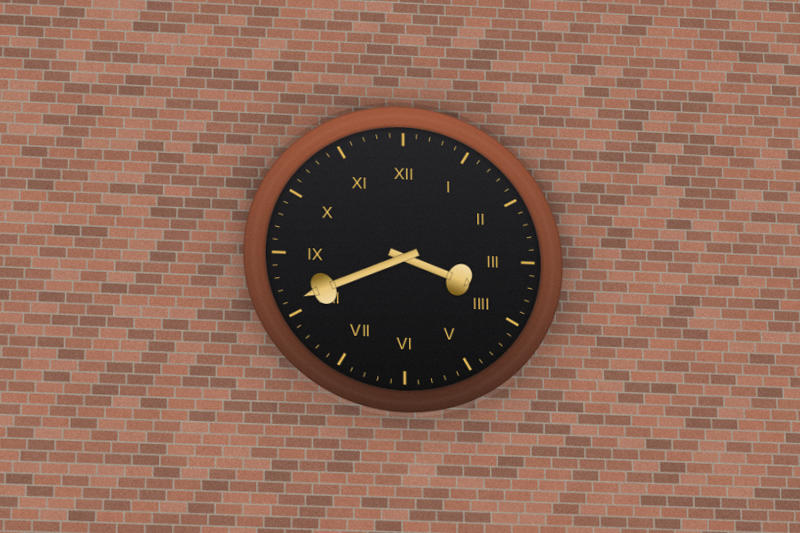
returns 3:41
